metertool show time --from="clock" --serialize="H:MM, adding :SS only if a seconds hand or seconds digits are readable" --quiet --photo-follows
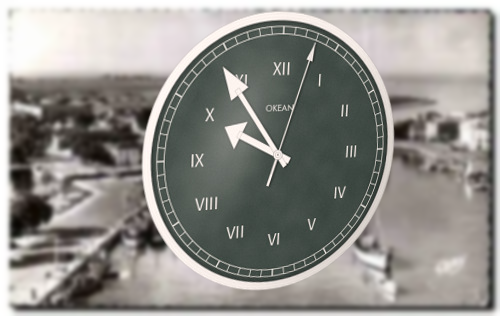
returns 9:54:03
